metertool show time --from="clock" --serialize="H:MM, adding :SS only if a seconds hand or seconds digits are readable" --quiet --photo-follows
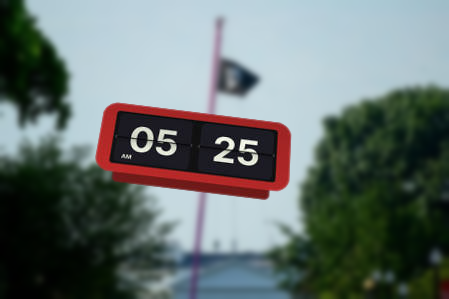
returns 5:25
